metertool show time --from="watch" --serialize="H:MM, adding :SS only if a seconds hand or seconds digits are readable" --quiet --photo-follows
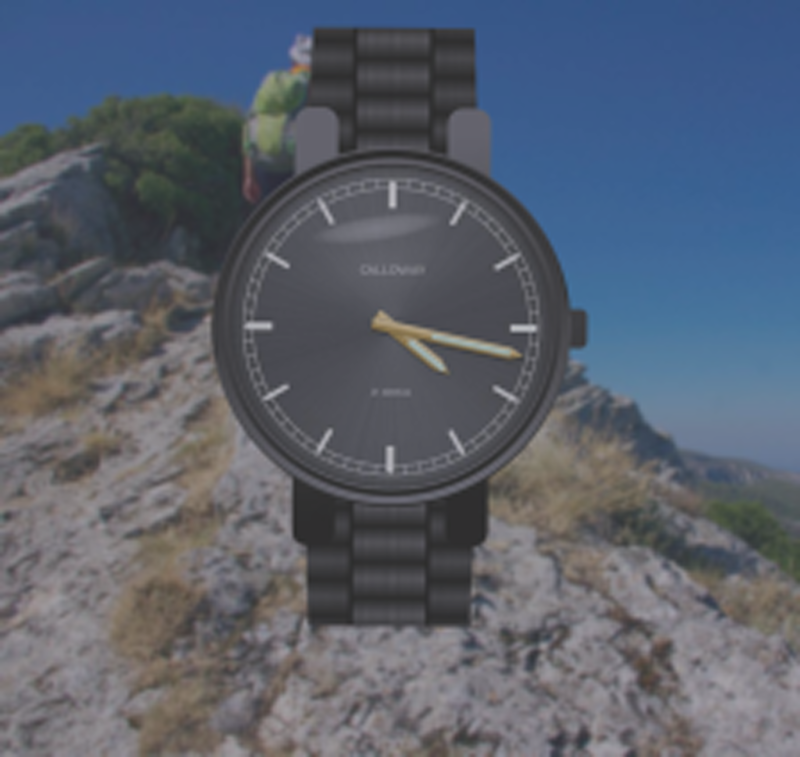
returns 4:17
